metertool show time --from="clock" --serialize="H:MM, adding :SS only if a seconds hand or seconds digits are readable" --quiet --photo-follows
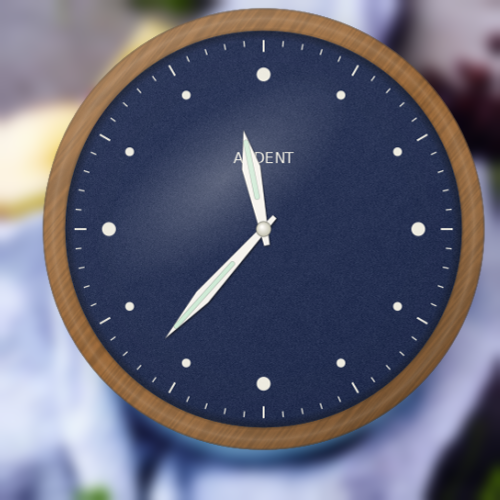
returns 11:37
